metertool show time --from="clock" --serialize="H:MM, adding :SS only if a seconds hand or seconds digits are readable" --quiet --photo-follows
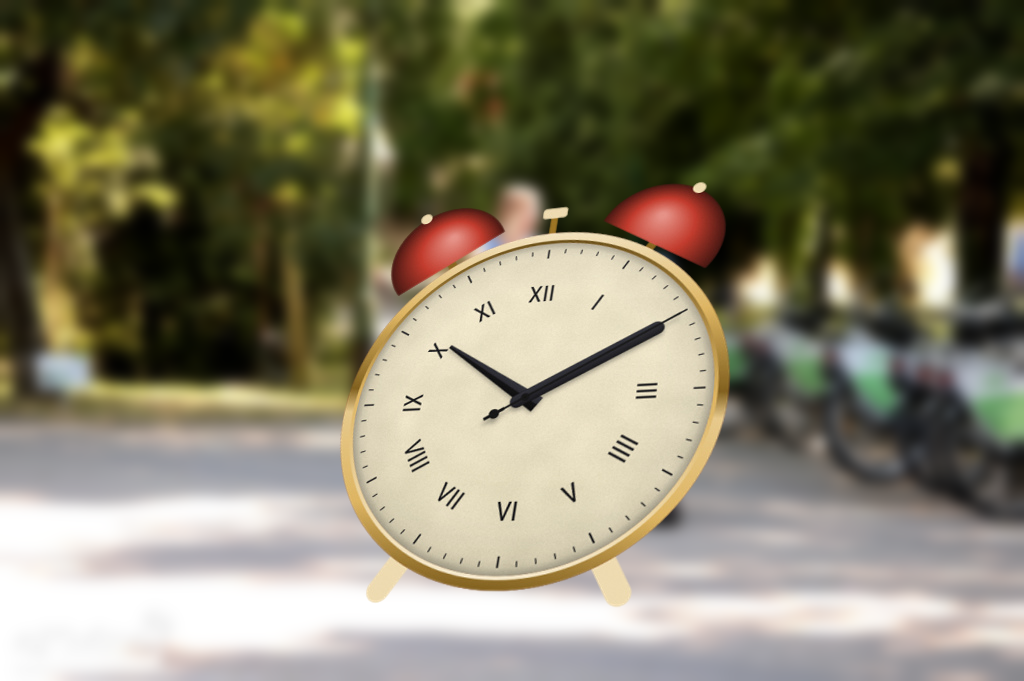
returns 10:10:10
